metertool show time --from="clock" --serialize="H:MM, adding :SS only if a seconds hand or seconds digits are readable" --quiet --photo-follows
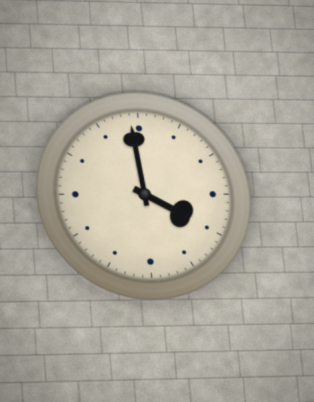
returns 3:59
